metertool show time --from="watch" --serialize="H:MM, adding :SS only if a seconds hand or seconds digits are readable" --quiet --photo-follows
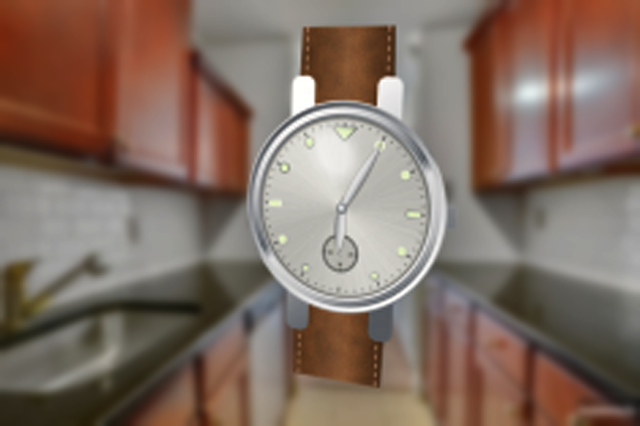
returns 6:05
